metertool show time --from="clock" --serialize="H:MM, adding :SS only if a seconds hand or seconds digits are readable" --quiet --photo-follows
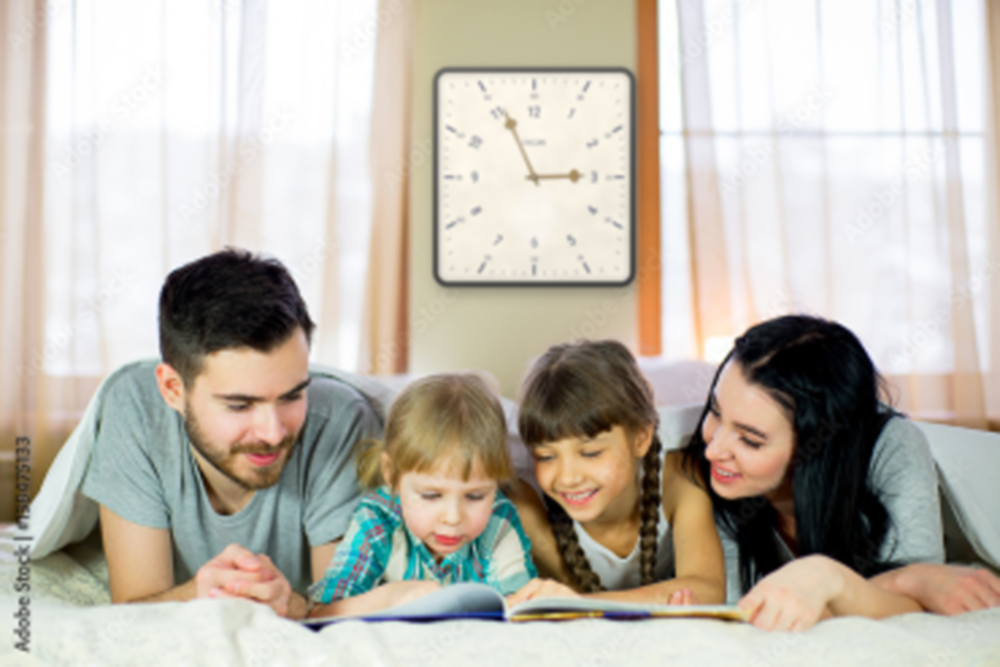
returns 2:56
